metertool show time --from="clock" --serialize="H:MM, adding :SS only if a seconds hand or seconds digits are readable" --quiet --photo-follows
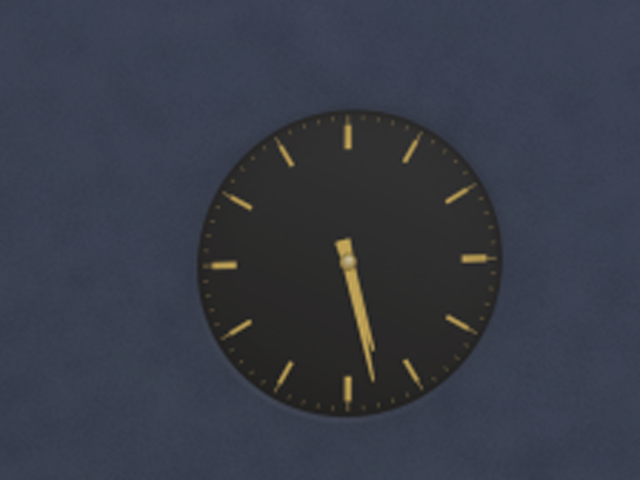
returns 5:28
